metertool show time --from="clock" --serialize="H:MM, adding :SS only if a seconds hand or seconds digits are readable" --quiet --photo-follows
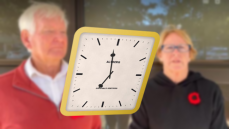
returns 6:59
